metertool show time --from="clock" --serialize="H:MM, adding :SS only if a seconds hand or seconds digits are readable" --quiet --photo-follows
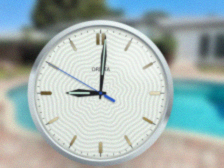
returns 9:00:50
